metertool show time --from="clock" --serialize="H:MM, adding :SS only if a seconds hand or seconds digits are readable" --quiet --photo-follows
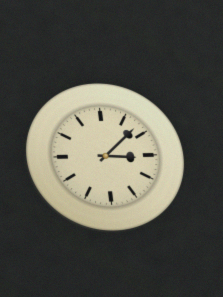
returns 3:08
